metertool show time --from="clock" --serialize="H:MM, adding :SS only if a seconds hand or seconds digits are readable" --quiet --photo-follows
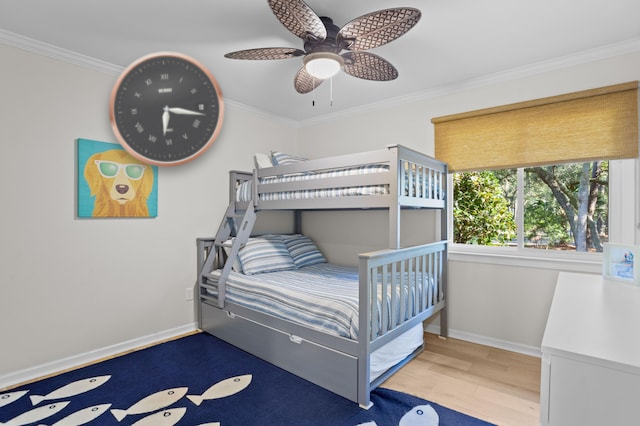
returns 6:17
